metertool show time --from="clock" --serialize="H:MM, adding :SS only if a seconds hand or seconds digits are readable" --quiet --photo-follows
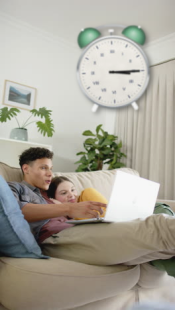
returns 3:15
